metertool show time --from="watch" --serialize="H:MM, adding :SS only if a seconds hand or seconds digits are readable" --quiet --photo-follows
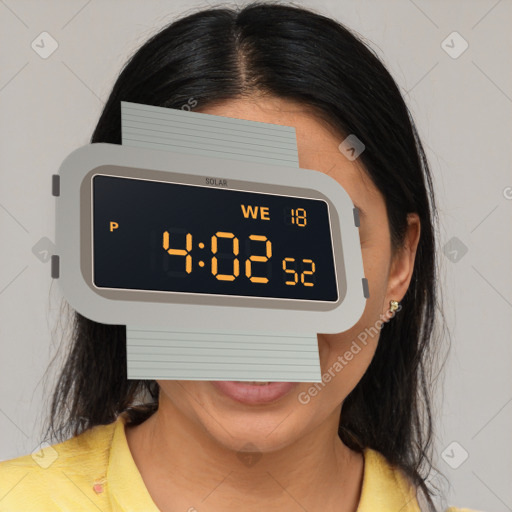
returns 4:02:52
